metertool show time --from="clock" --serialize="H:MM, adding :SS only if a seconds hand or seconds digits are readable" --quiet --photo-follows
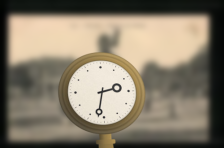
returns 2:32
